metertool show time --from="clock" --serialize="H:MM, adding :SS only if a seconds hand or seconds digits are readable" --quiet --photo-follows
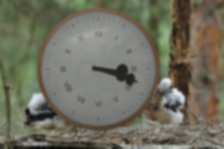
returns 3:18
